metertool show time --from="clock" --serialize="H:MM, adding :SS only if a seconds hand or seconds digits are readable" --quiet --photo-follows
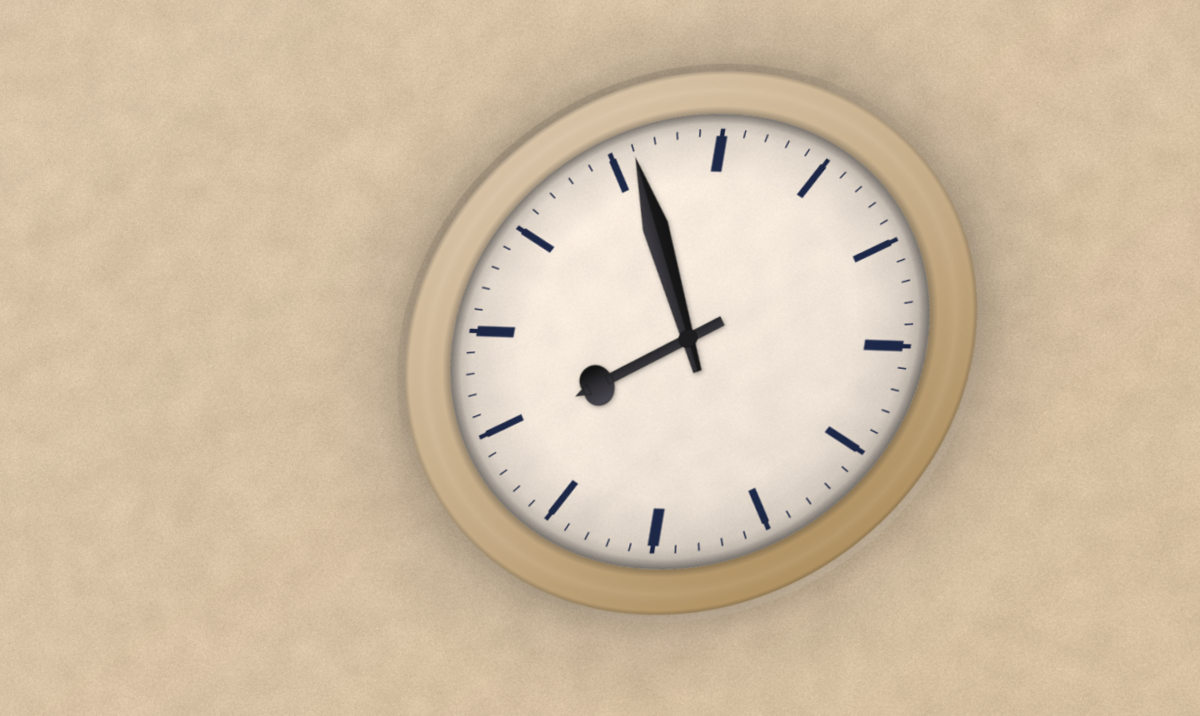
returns 7:56
